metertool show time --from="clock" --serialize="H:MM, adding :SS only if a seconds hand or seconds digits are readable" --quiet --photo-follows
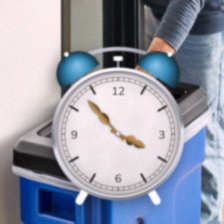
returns 3:53
